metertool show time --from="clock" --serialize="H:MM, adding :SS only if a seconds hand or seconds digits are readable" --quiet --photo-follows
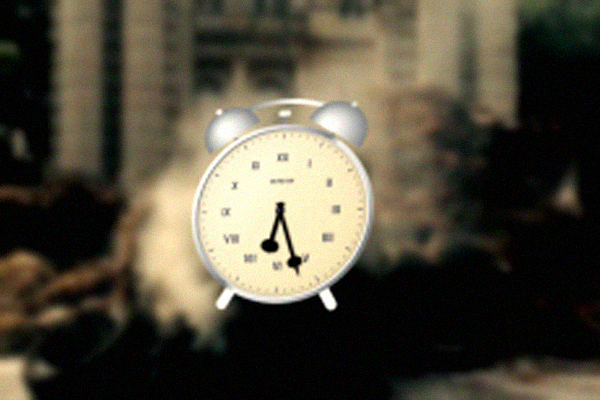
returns 6:27
